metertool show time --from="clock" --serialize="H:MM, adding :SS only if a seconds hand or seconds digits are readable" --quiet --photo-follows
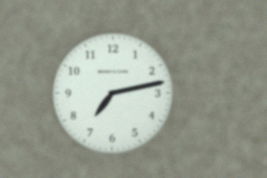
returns 7:13
